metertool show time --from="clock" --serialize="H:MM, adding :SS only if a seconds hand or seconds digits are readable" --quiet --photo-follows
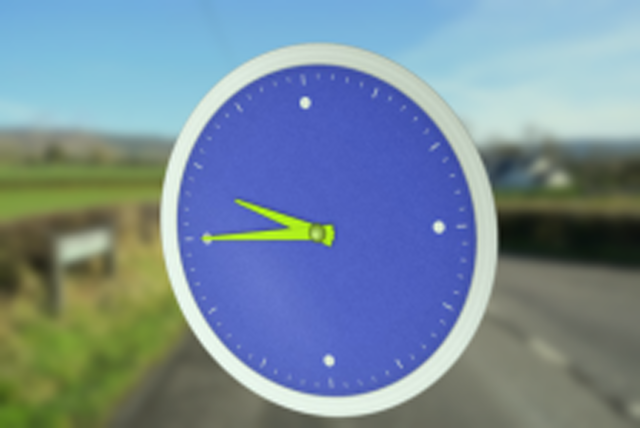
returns 9:45
